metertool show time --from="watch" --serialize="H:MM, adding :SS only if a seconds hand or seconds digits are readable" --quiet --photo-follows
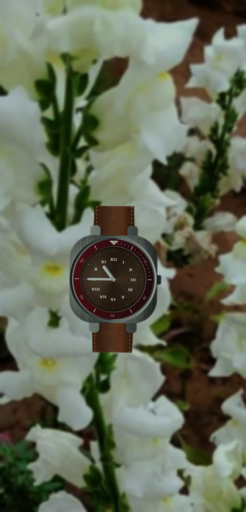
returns 10:45
